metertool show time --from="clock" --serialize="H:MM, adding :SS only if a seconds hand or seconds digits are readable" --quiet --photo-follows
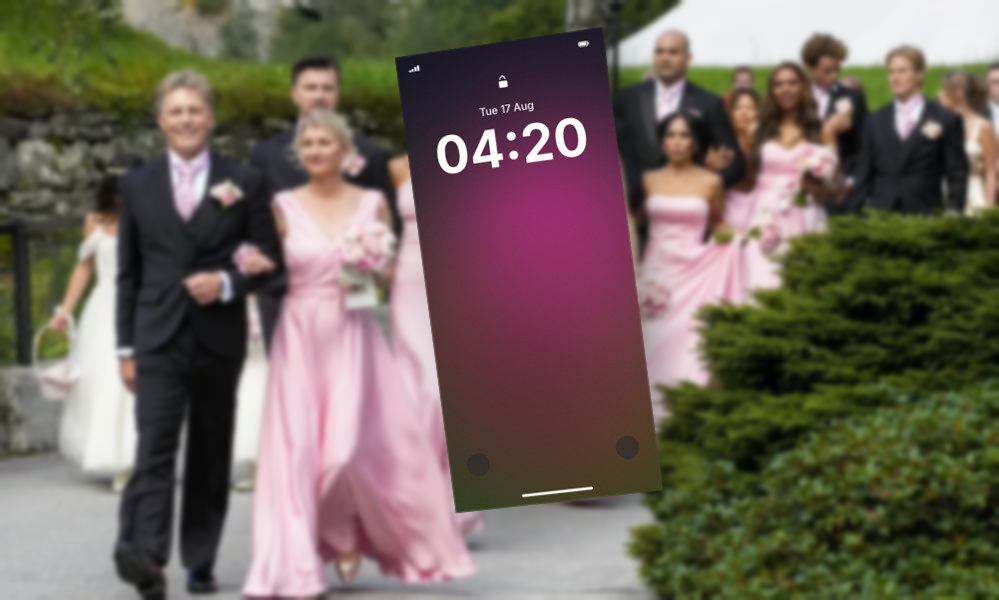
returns 4:20
